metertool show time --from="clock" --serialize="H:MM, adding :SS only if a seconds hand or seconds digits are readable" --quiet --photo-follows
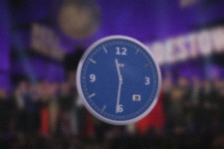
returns 11:31
